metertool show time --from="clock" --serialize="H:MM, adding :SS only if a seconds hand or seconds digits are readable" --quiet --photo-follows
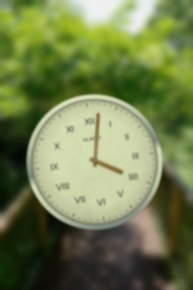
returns 4:02
